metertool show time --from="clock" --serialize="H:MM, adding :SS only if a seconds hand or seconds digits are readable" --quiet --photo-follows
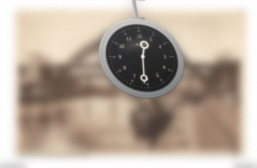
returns 12:31
